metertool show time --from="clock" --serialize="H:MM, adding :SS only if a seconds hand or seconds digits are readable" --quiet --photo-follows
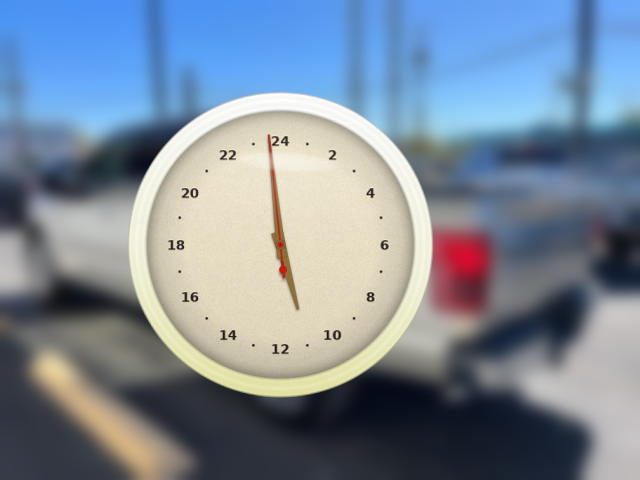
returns 10:58:59
